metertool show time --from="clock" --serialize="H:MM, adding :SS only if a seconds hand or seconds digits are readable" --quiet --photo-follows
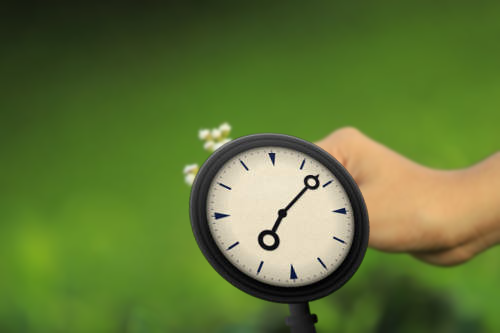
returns 7:08
